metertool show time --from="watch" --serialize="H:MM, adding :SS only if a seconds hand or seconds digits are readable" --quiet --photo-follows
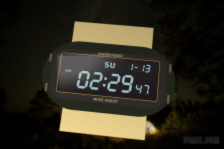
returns 2:29:47
